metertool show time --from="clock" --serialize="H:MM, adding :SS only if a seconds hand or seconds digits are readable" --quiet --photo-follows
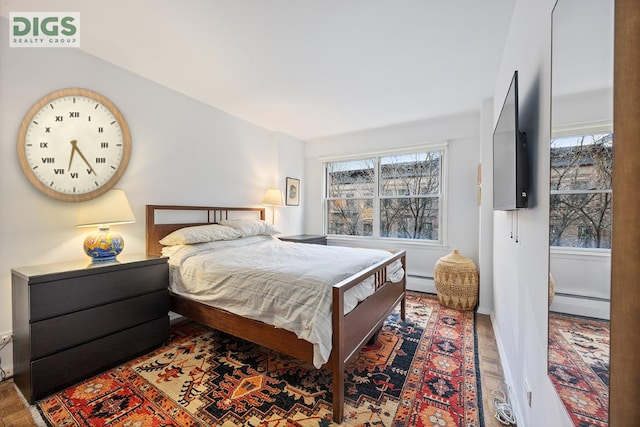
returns 6:24
